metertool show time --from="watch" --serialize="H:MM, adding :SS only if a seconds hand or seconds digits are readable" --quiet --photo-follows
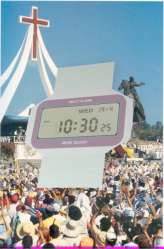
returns 10:30:25
